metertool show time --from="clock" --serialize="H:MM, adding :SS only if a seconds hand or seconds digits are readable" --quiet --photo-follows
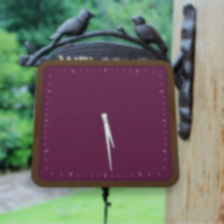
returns 5:29
